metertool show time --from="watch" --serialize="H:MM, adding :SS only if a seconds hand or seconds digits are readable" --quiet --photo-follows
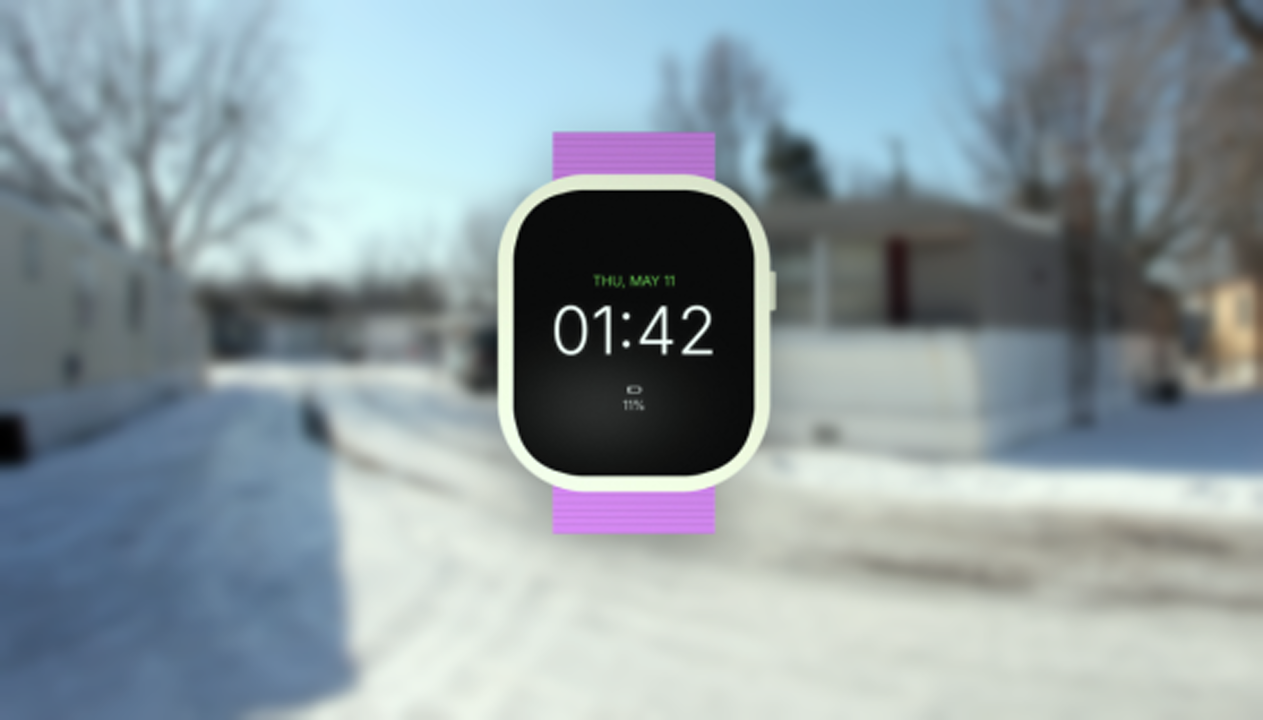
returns 1:42
